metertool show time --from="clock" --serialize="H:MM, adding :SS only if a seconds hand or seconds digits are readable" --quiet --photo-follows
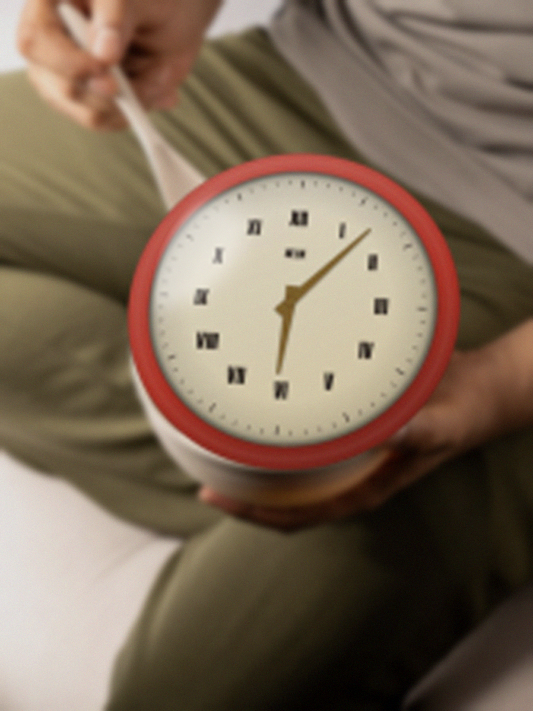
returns 6:07
